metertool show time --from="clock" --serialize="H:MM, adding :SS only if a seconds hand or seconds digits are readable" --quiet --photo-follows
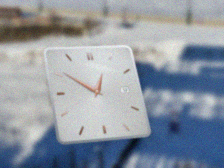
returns 12:51
